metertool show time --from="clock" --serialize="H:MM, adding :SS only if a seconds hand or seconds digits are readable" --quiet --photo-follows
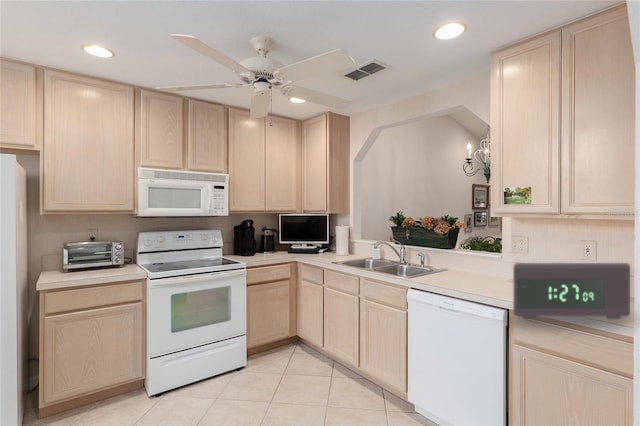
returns 1:27:09
